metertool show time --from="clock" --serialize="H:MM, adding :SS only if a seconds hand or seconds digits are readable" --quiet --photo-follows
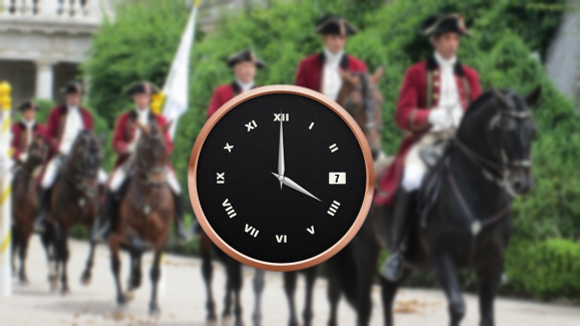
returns 4:00
